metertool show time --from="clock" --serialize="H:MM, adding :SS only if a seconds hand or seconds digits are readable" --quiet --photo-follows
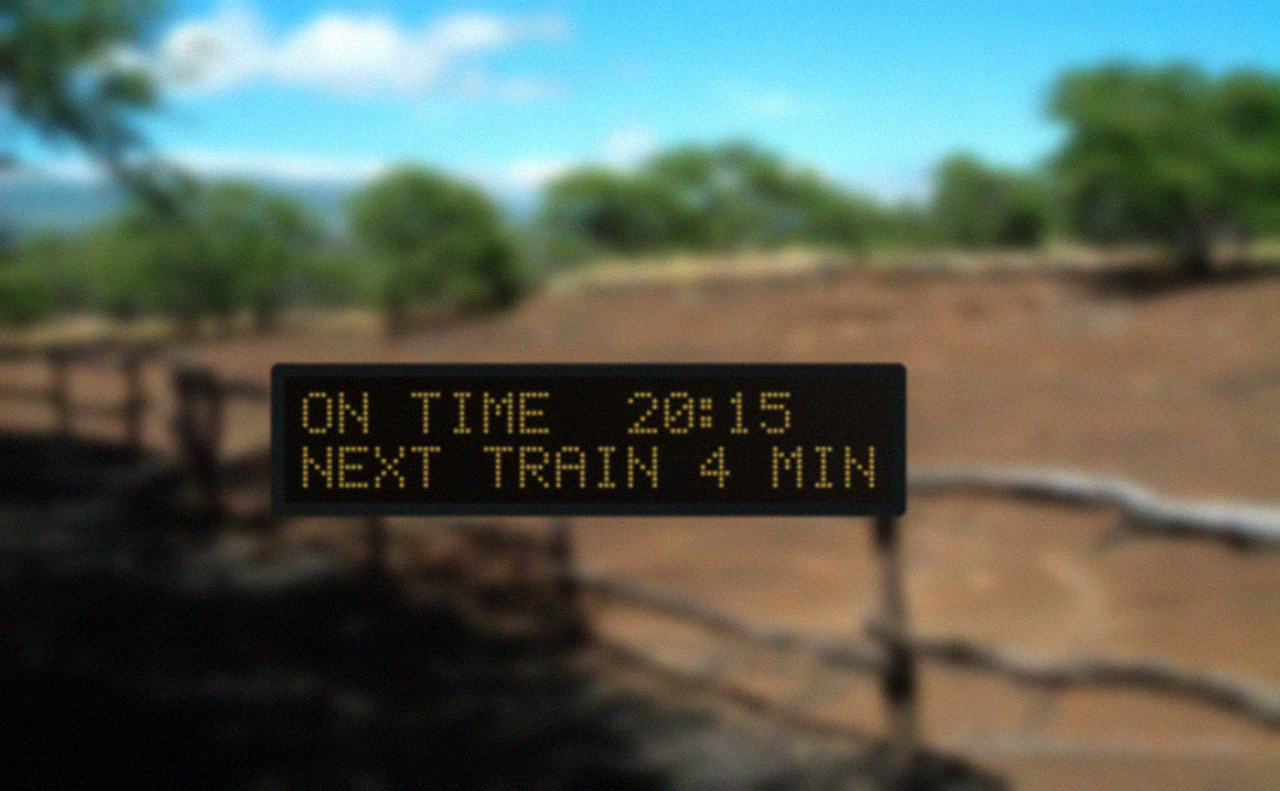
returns 20:15
